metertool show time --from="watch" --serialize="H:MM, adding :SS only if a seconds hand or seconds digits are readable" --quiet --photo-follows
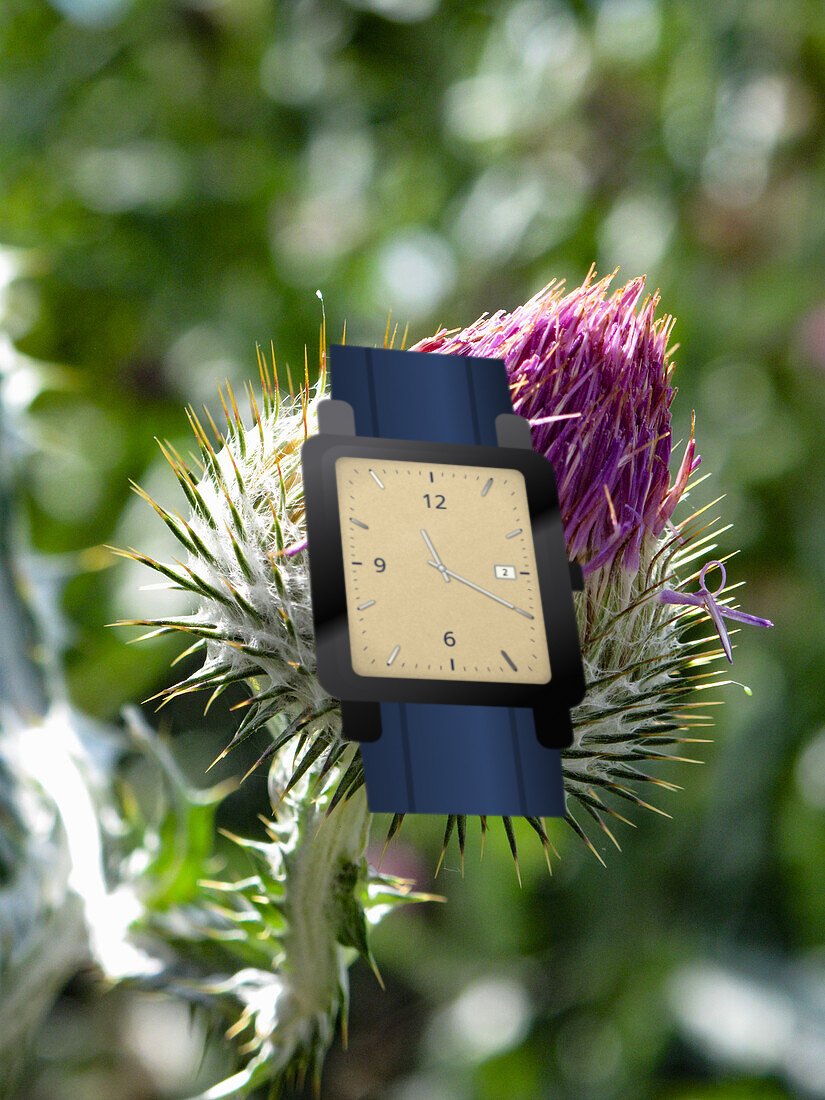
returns 11:20
